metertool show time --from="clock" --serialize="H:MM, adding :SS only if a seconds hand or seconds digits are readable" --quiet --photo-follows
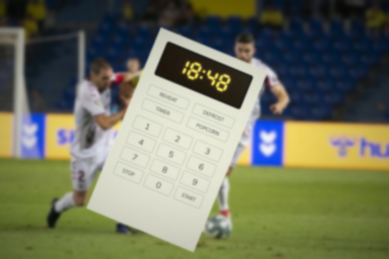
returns 18:48
